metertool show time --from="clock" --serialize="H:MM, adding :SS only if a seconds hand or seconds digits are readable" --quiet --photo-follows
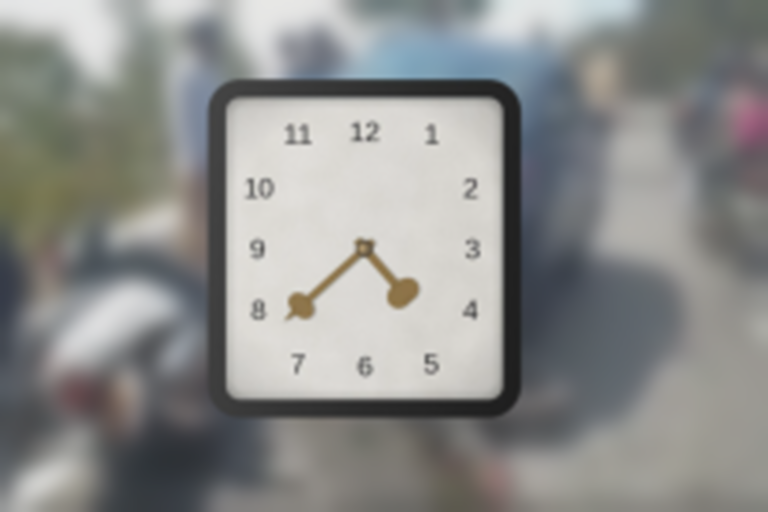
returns 4:38
